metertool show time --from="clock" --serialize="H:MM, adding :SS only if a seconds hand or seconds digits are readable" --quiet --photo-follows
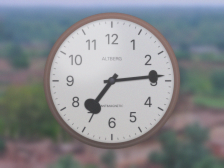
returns 7:14
